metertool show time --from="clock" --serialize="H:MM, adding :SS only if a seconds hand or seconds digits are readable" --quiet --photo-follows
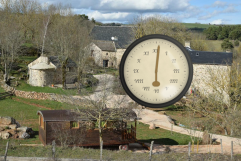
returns 6:01
